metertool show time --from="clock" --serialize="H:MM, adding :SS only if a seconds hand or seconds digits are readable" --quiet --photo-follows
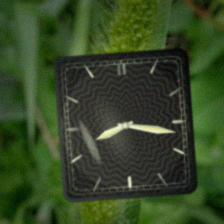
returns 8:17
